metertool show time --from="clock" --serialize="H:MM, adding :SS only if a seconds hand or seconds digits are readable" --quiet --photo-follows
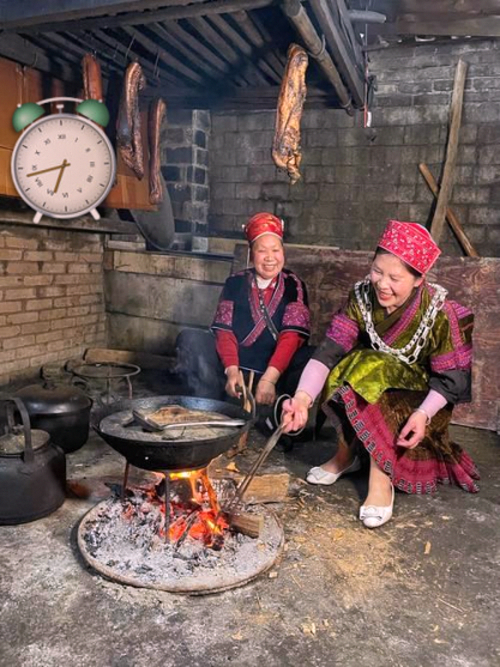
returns 6:43
